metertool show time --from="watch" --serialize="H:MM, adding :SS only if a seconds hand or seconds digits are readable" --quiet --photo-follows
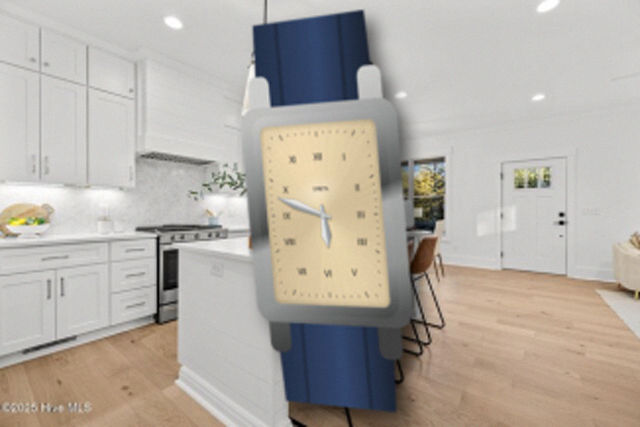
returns 5:48
